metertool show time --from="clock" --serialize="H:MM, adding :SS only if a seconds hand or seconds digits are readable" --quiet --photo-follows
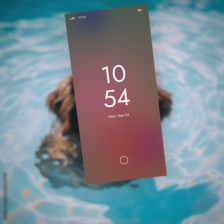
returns 10:54
